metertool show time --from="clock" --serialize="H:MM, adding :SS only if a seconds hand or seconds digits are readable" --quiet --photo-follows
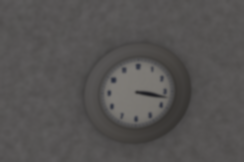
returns 3:17
